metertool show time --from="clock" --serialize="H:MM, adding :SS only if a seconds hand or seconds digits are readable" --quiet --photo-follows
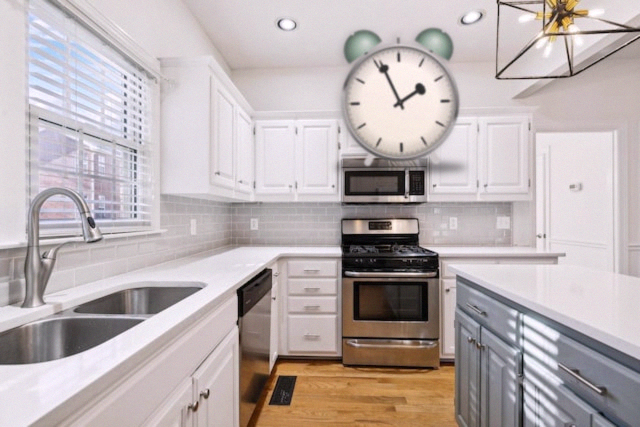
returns 1:56
